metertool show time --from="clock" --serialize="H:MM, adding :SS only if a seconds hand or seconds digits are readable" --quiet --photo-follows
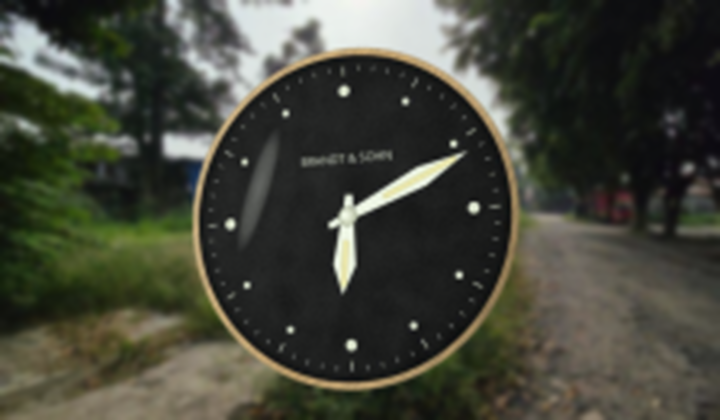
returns 6:11
